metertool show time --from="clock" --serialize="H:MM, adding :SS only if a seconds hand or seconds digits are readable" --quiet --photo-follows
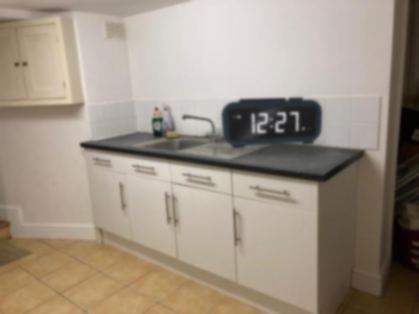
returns 12:27
